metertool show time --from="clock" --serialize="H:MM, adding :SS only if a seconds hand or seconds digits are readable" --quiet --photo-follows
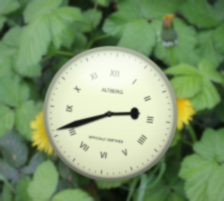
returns 2:41
